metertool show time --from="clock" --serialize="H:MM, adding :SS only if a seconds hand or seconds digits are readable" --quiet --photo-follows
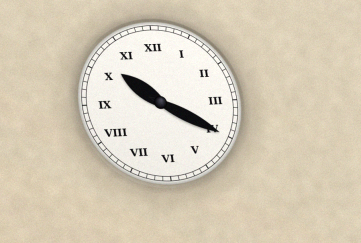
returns 10:20
